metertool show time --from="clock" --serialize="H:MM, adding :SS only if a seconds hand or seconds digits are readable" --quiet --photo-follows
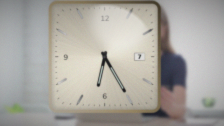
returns 6:25
